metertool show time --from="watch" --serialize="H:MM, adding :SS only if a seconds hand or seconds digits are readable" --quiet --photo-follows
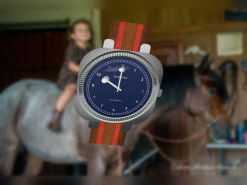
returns 10:00
